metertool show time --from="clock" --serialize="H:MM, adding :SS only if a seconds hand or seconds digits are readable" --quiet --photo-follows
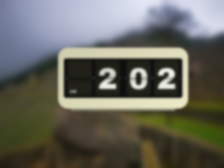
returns 2:02
